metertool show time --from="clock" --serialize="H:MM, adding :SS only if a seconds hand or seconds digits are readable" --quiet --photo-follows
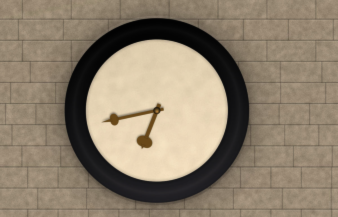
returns 6:43
